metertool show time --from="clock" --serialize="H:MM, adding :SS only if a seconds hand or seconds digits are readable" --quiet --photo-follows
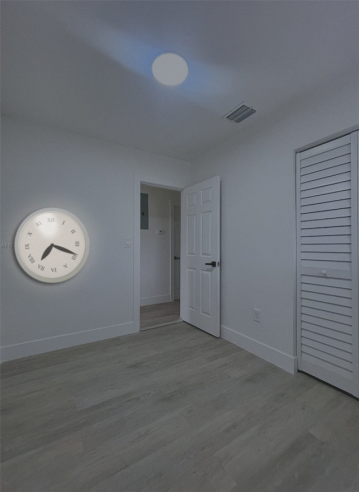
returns 7:19
